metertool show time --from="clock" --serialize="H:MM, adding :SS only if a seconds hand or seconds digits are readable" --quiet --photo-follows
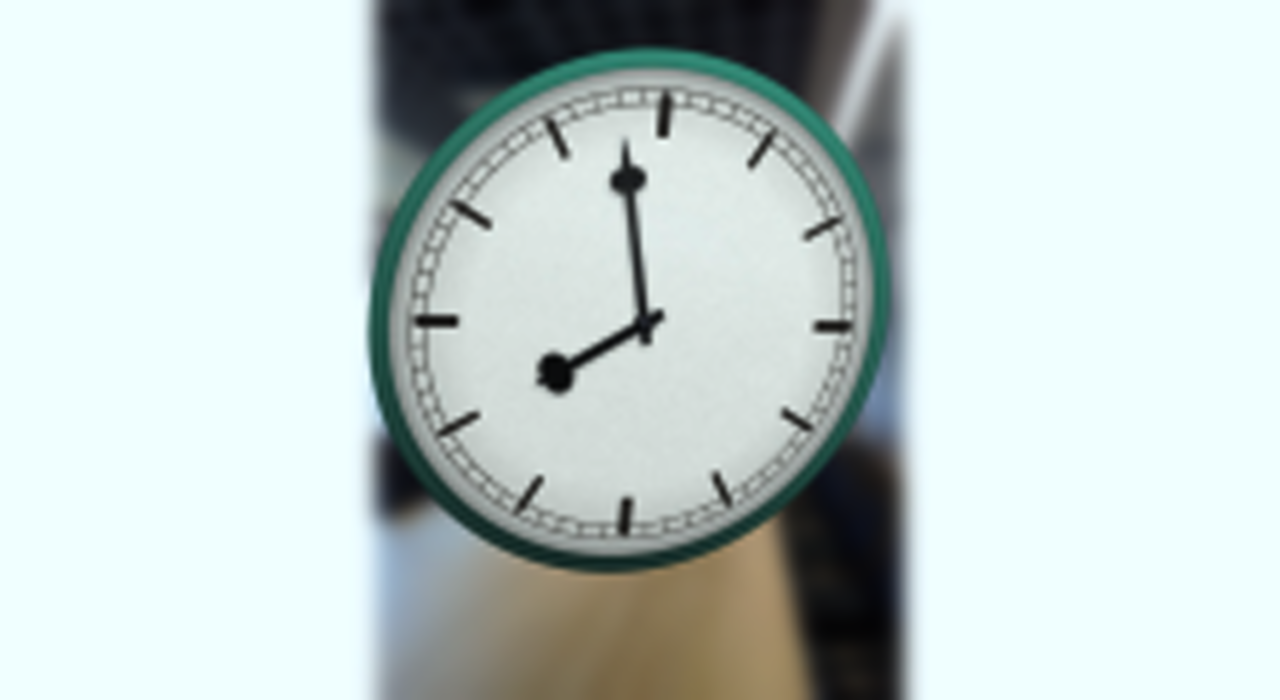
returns 7:58
